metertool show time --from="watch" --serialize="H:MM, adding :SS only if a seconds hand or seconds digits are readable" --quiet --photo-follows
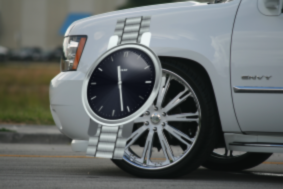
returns 11:27
